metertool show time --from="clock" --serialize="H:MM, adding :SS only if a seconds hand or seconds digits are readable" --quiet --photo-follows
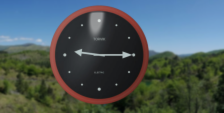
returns 9:15
